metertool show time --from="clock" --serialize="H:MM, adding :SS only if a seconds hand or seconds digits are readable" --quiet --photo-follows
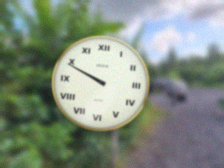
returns 9:49
